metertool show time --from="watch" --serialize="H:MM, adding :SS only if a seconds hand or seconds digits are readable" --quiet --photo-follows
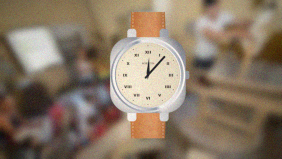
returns 12:07
